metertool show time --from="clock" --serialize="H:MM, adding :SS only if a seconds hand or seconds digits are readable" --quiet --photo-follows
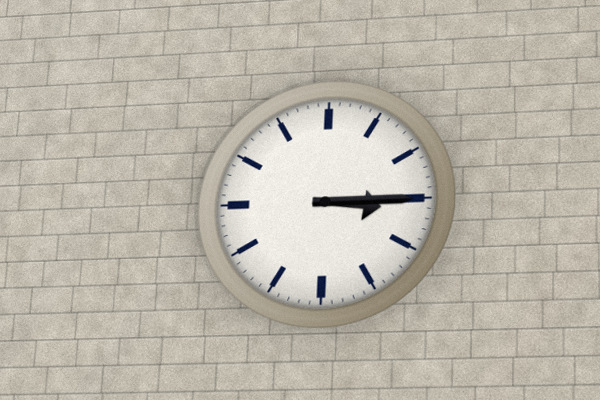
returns 3:15
